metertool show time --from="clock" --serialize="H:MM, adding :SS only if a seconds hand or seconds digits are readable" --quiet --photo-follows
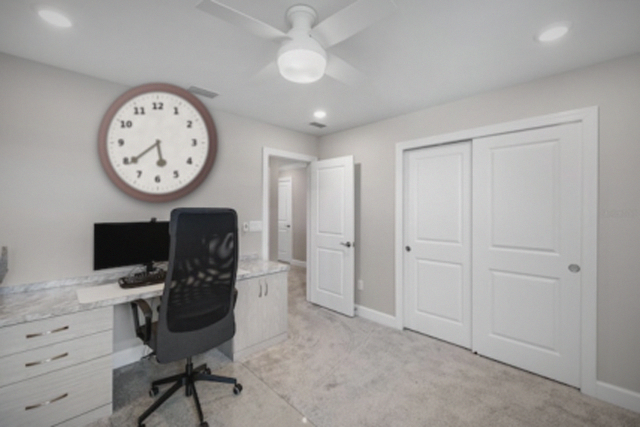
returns 5:39
